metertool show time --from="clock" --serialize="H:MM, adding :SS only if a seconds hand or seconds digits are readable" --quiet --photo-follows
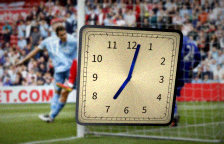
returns 7:02
